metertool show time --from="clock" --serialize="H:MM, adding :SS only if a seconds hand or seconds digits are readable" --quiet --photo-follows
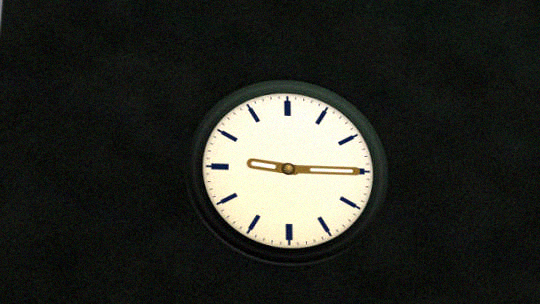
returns 9:15
